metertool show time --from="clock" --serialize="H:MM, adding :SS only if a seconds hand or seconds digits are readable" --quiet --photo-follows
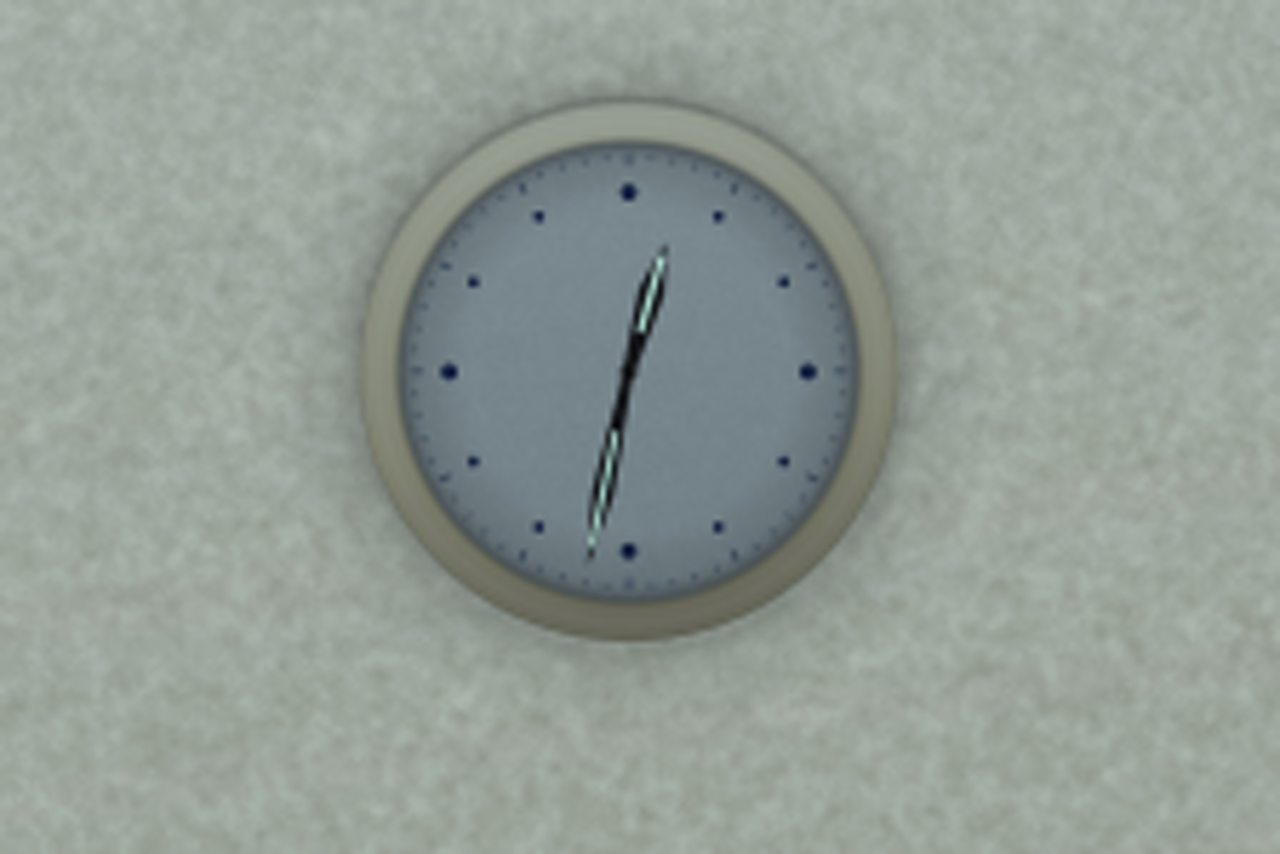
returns 12:32
